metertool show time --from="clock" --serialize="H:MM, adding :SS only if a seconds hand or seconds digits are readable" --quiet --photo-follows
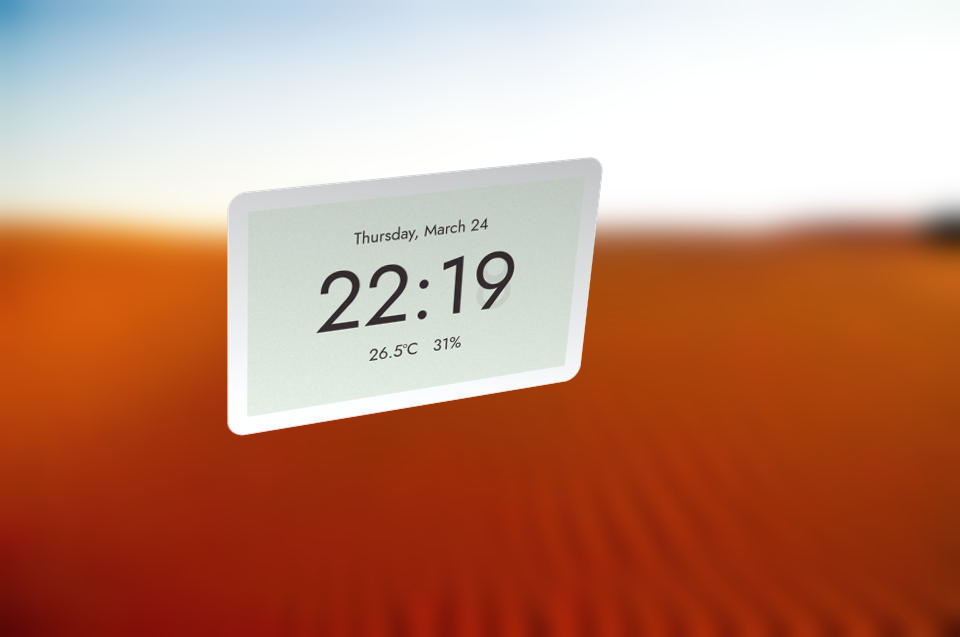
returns 22:19
